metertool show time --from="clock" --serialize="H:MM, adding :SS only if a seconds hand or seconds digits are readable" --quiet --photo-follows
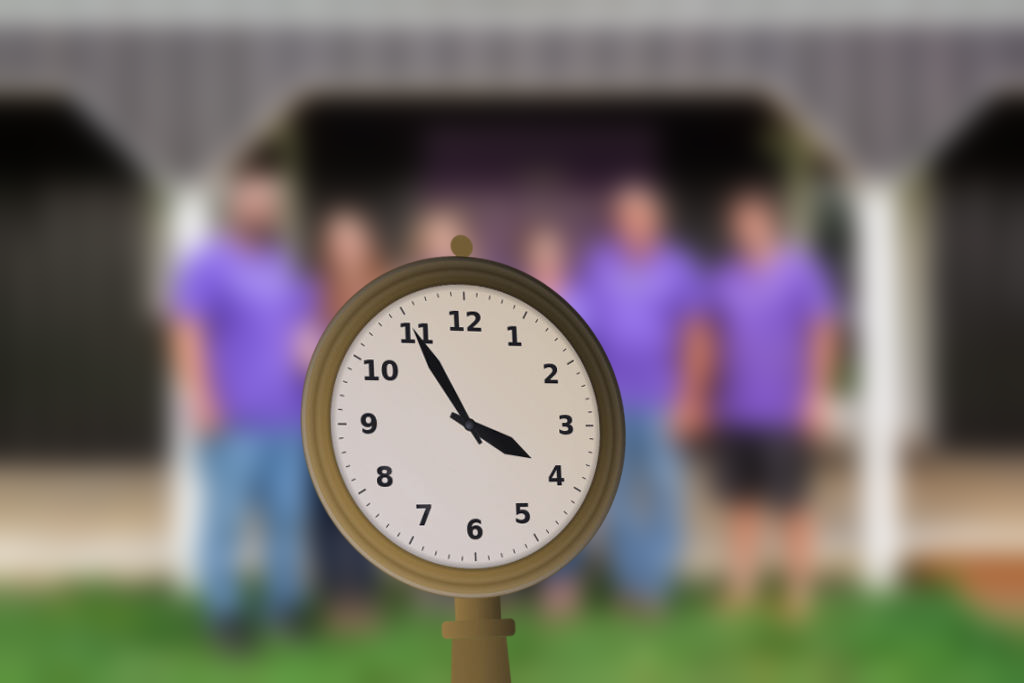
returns 3:55
